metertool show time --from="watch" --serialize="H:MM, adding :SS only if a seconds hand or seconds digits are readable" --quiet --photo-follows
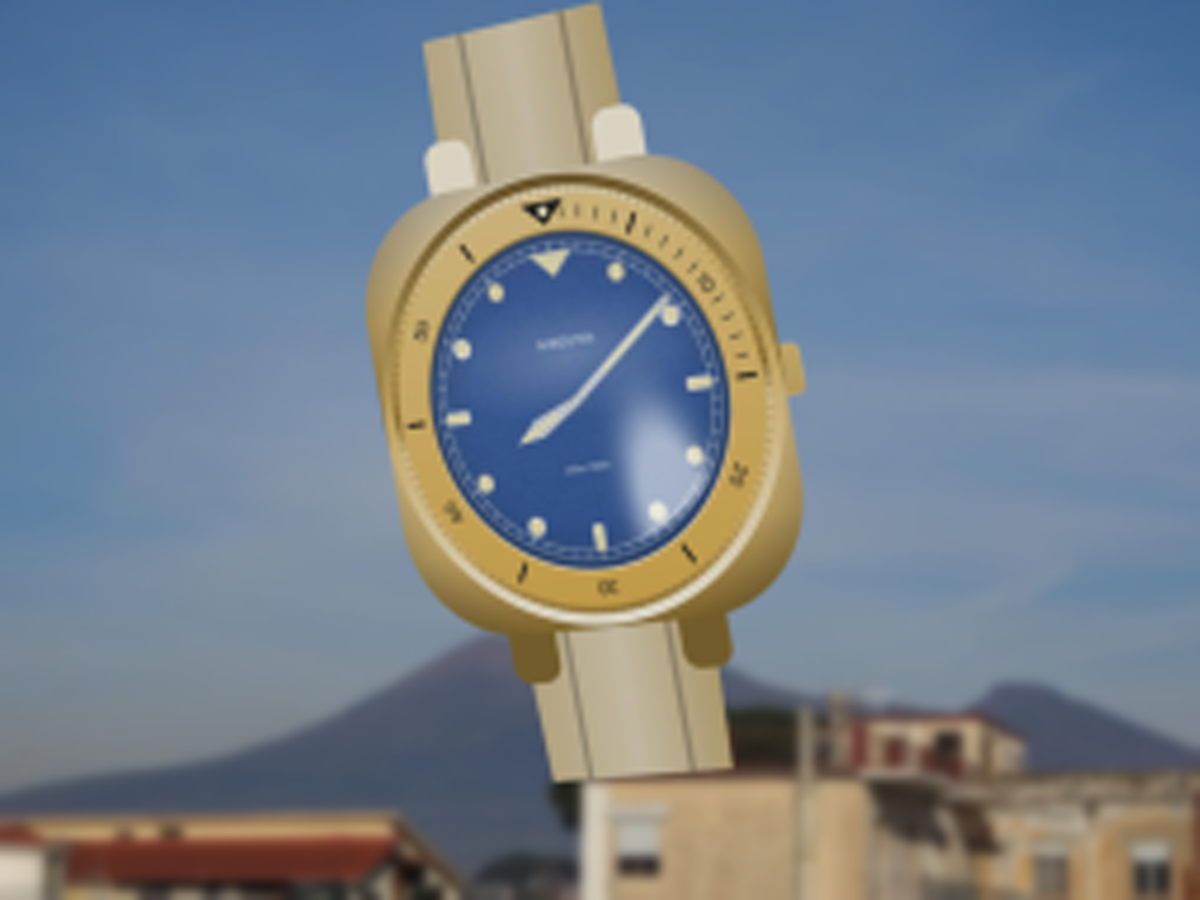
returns 8:09
